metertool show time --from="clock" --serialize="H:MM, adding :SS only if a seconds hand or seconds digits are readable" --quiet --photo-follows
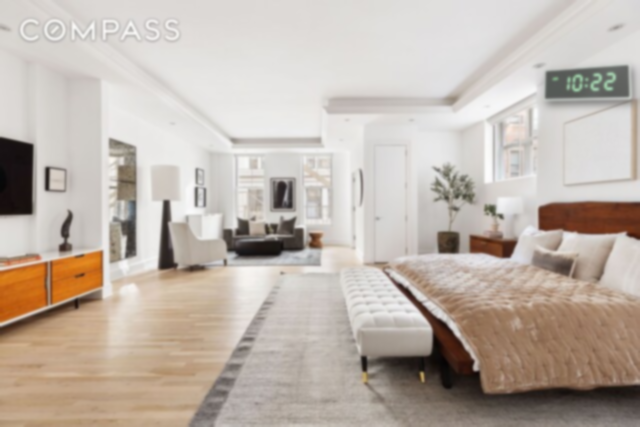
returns 10:22
